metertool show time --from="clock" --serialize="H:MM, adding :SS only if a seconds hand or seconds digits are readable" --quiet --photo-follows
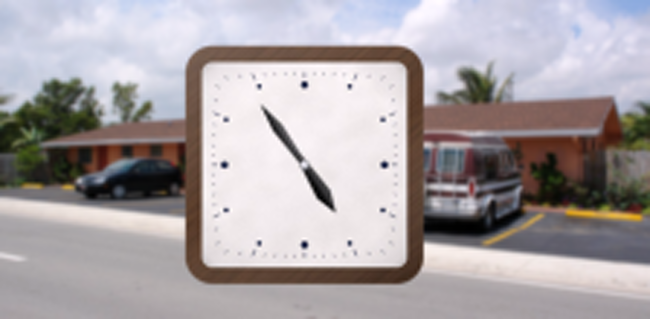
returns 4:54
